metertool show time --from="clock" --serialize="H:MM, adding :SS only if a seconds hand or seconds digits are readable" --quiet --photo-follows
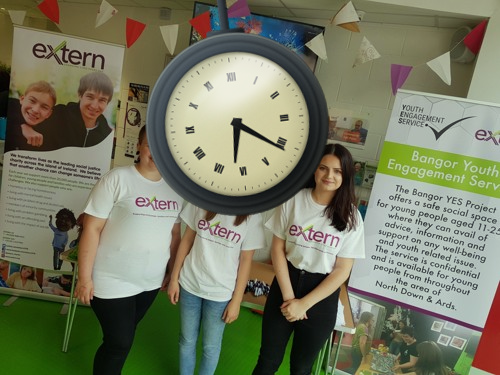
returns 6:21
